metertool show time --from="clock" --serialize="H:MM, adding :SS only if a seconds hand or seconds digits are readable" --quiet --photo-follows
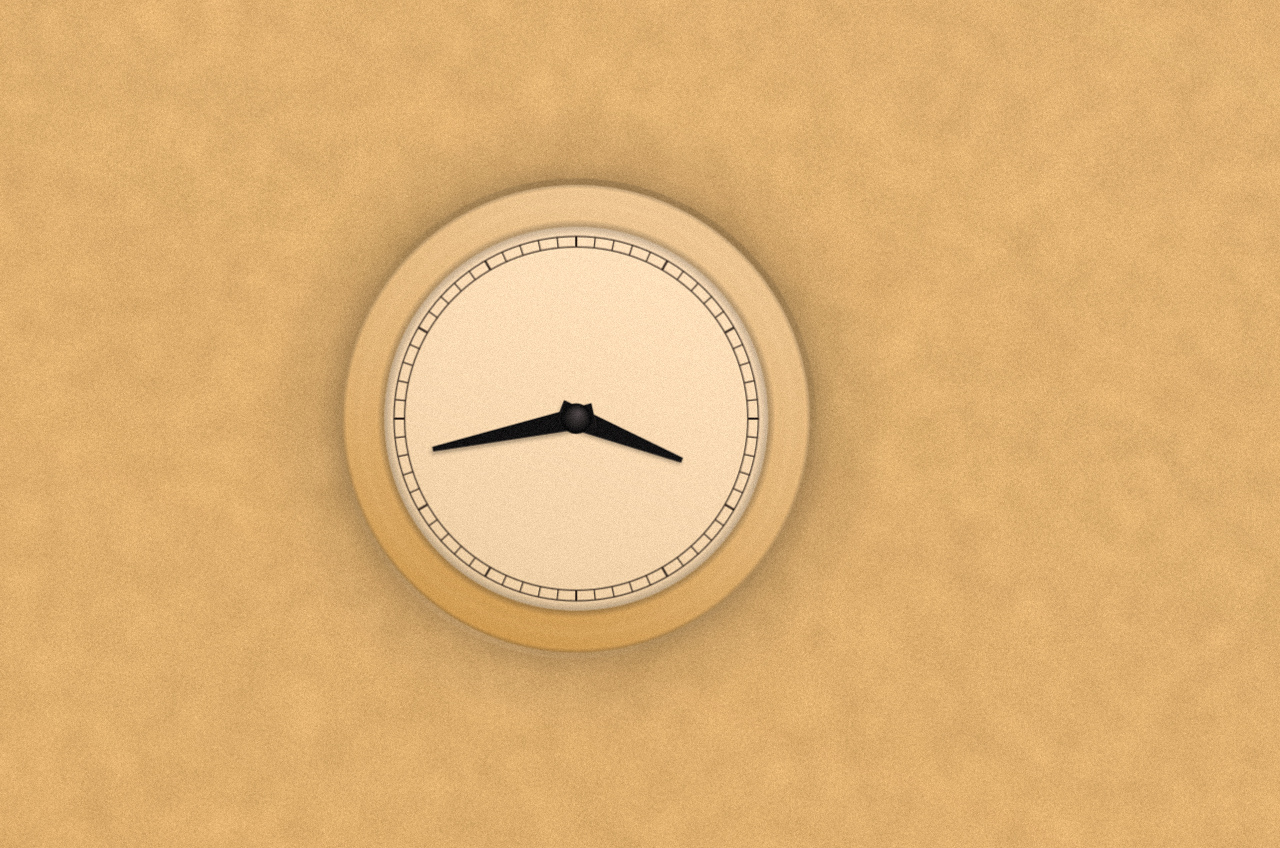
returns 3:43
